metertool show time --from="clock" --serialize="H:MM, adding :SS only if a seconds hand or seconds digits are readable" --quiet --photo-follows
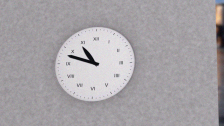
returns 10:48
